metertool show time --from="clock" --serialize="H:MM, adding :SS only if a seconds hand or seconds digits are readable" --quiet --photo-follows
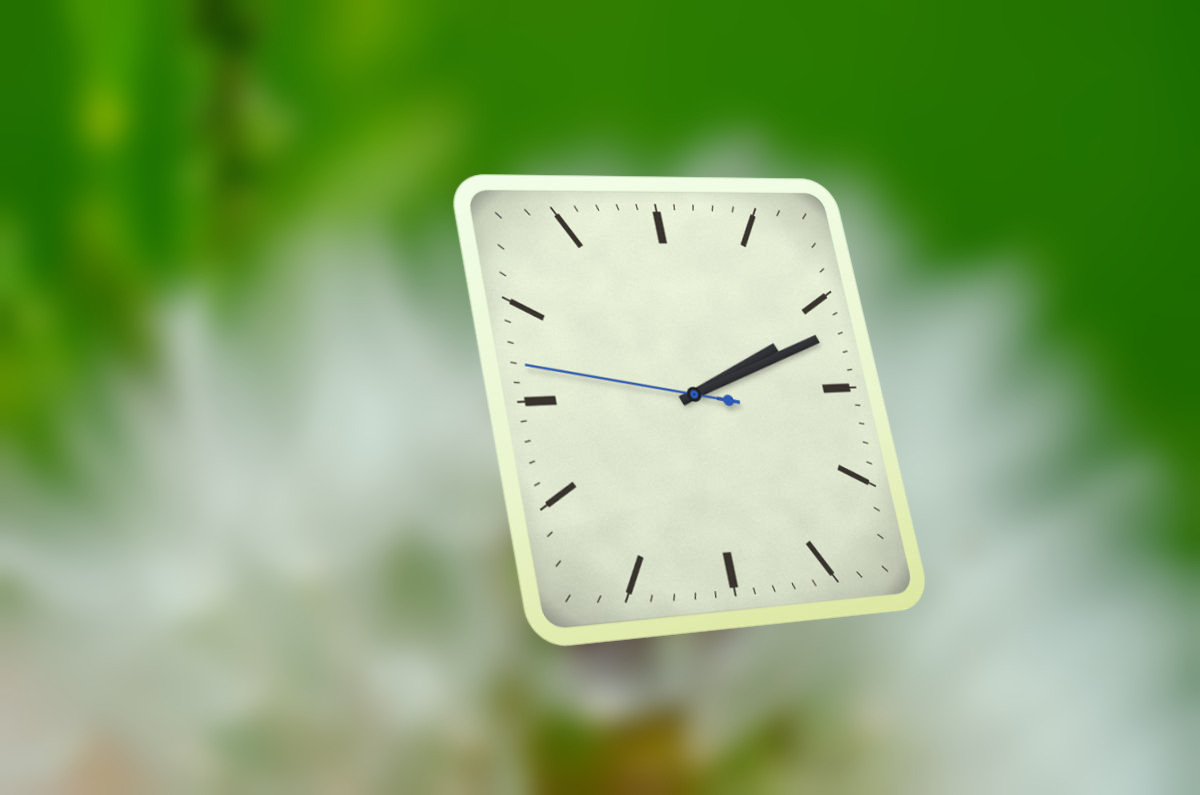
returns 2:11:47
